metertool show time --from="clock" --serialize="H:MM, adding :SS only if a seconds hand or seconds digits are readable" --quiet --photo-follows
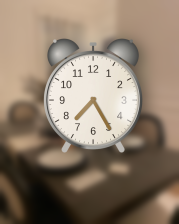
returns 7:25
